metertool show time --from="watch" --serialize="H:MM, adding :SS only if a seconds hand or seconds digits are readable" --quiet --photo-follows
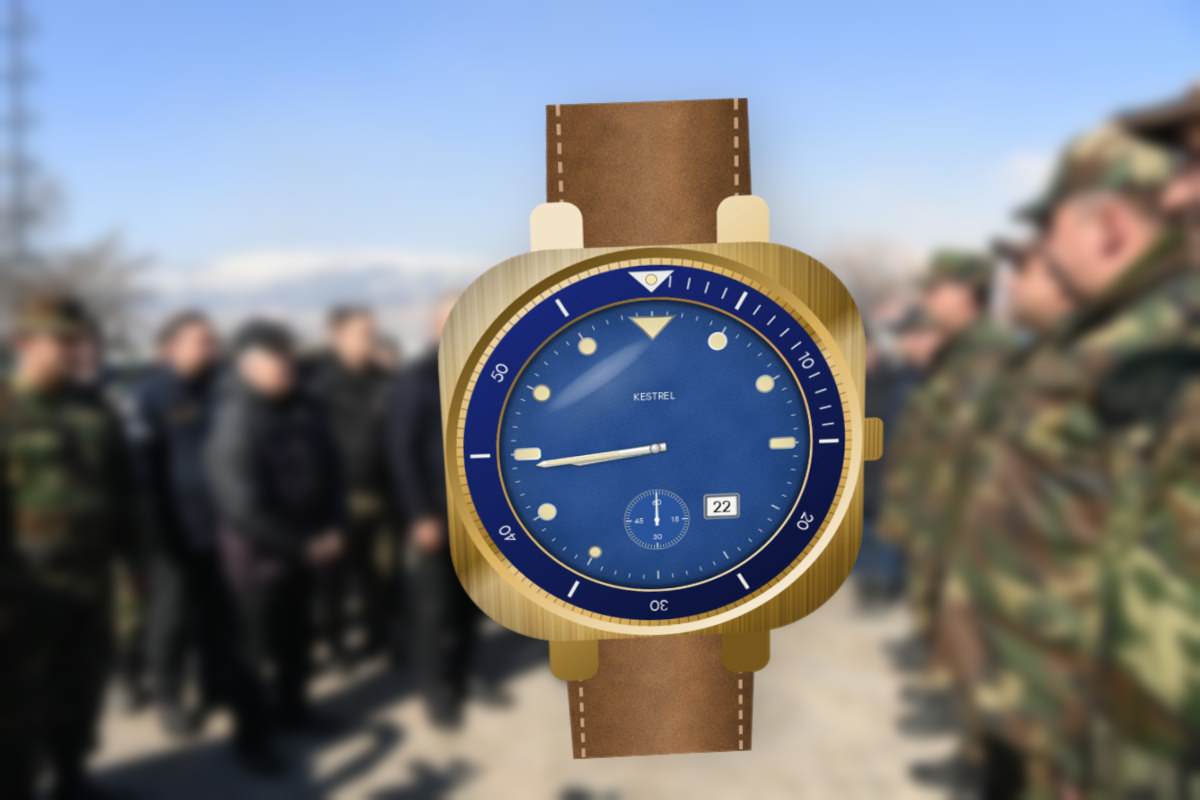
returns 8:44
